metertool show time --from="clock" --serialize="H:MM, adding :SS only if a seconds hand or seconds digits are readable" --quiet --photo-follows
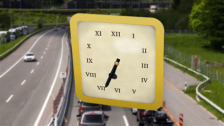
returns 6:34
